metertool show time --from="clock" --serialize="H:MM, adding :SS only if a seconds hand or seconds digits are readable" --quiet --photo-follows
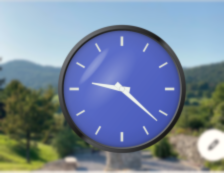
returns 9:22
